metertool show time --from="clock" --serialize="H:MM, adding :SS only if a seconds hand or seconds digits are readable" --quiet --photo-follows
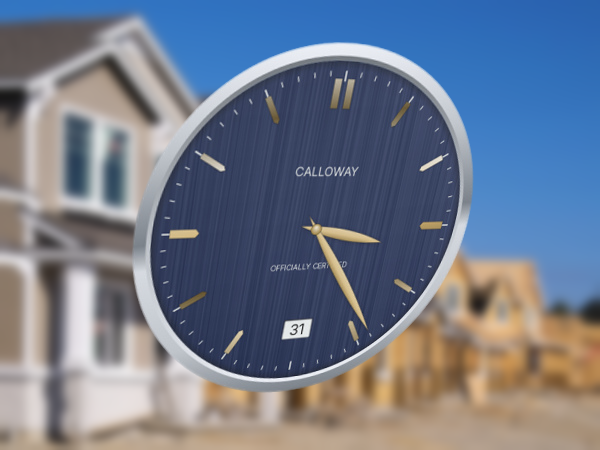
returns 3:24
